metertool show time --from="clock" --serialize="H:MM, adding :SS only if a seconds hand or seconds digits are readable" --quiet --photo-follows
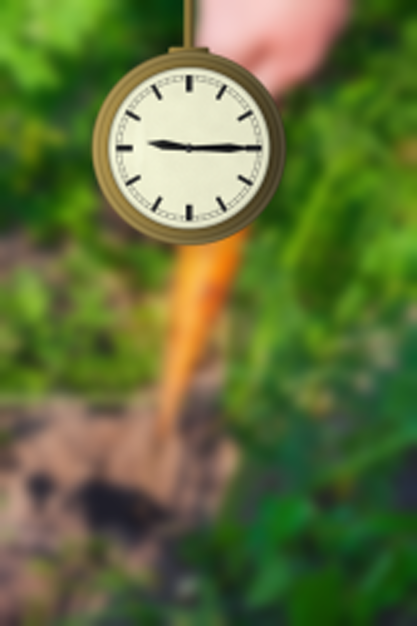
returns 9:15
